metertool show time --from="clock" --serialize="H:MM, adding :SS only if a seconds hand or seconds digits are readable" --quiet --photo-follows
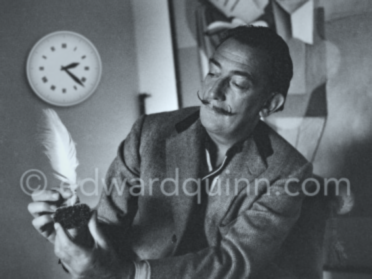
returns 2:22
